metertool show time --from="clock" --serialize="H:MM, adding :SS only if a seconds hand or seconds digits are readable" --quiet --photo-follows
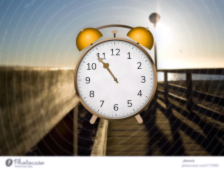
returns 10:54
